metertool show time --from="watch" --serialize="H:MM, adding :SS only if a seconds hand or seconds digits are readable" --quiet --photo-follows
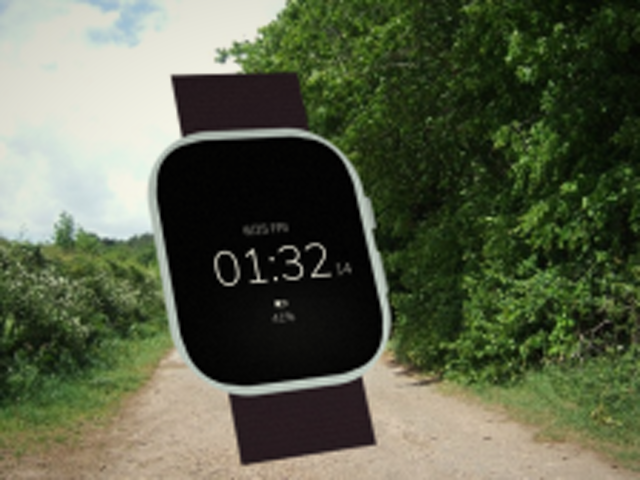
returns 1:32
